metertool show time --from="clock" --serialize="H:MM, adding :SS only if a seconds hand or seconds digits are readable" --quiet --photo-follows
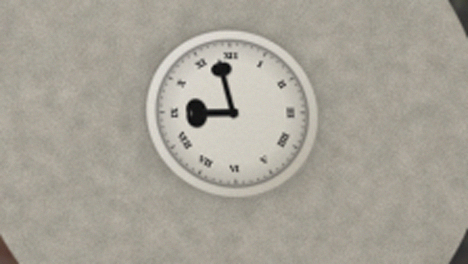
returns 8:58
